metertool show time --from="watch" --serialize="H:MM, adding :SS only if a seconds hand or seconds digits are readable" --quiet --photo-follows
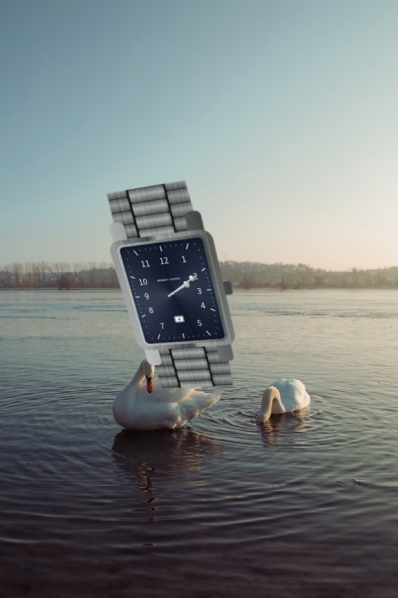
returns 2:10
